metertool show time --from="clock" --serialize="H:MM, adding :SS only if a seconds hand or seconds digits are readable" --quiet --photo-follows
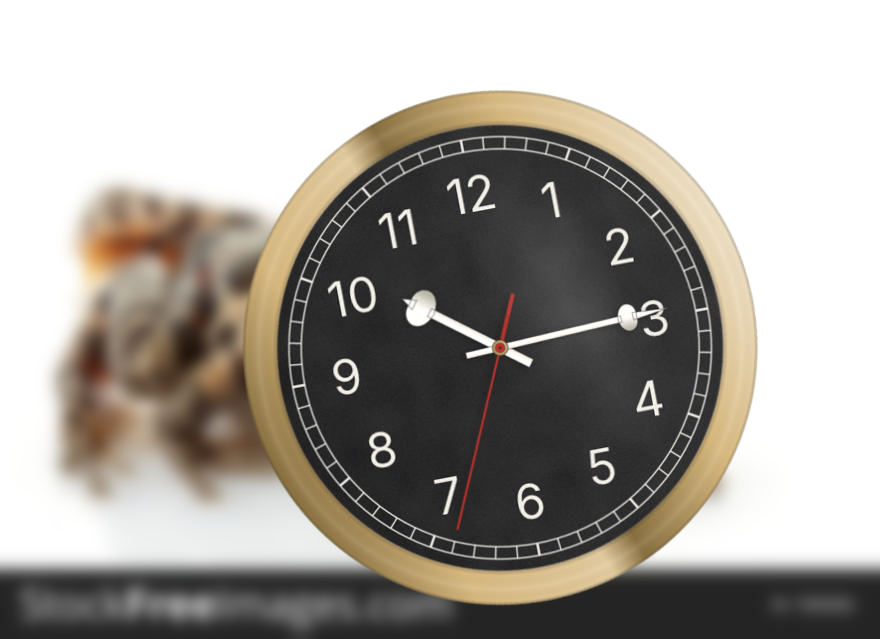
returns 10:14:34
